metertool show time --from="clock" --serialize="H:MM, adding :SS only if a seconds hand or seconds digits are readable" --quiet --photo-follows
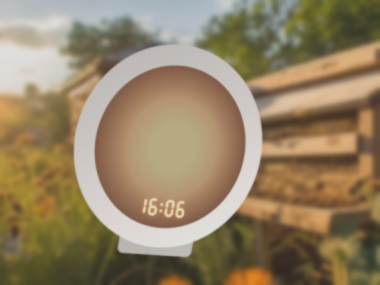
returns 16:06
